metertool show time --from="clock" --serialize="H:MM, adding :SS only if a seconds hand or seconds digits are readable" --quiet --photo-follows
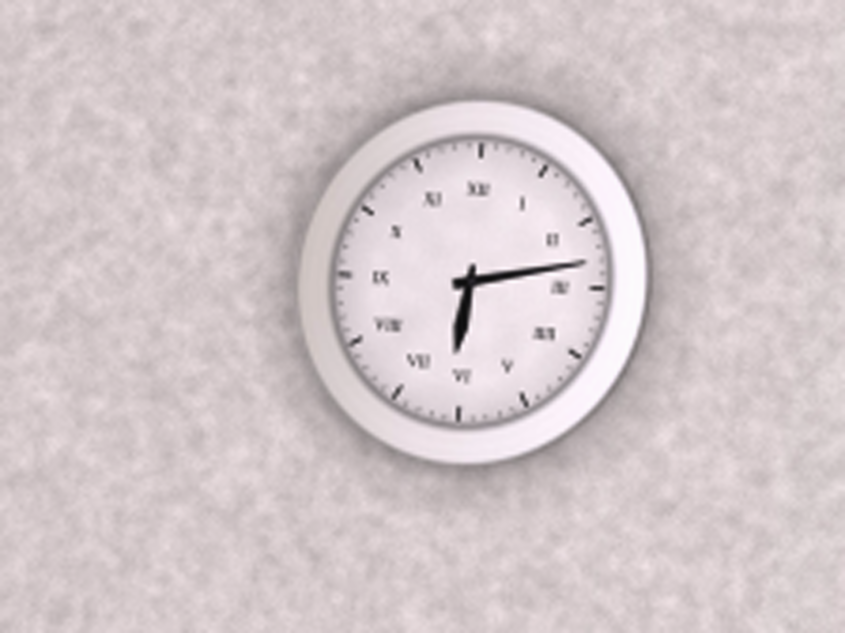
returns 6:13
